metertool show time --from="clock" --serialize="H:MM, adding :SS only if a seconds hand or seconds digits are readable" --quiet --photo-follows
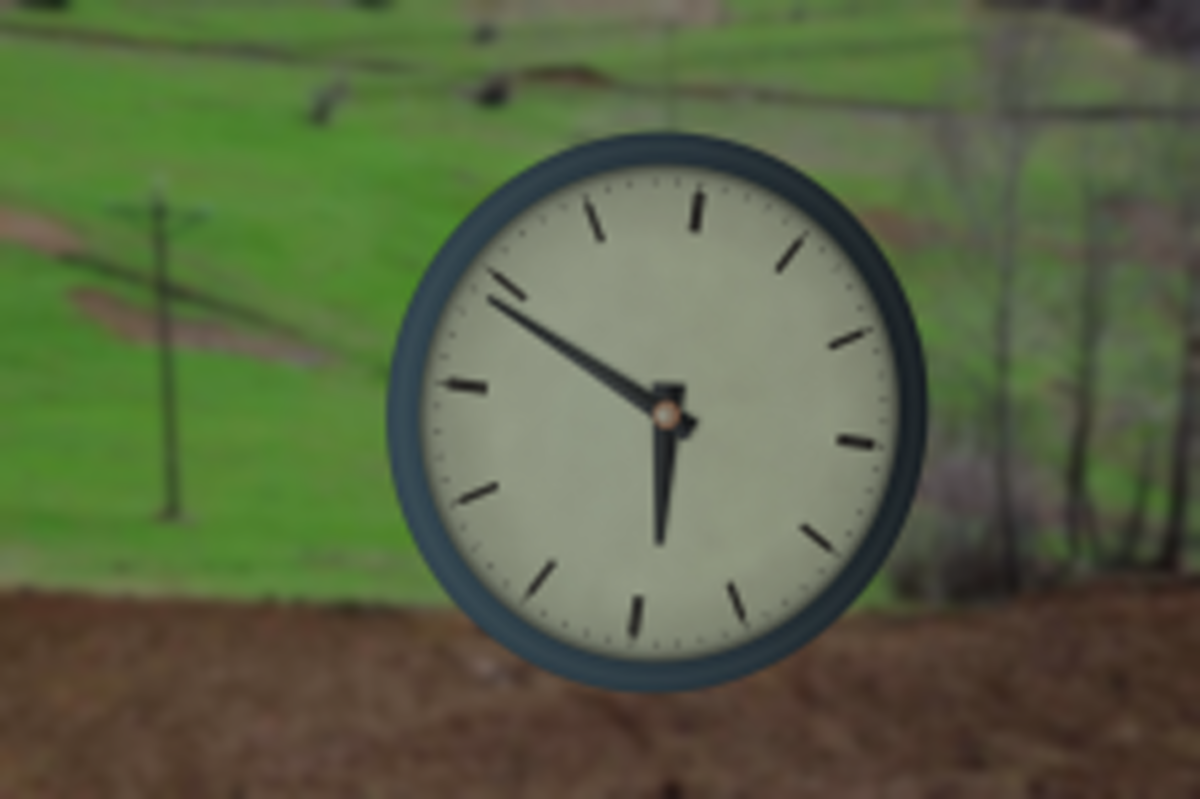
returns 5:49
